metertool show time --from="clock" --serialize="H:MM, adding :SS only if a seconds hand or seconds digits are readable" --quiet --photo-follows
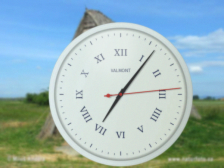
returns 7:06:14
